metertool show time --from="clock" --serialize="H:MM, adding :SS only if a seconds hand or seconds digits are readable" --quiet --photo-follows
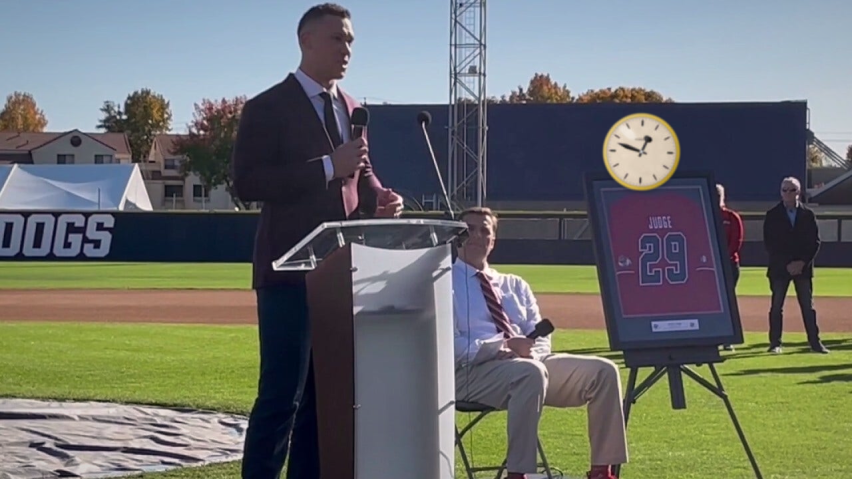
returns 12:48
